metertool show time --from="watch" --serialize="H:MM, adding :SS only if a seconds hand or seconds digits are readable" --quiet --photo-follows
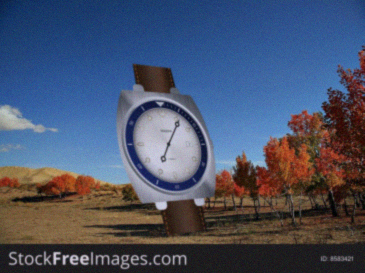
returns 7:06
